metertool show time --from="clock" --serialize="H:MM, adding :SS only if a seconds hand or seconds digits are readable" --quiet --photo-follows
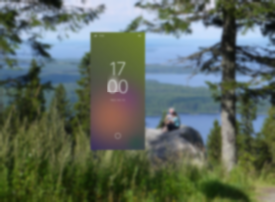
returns 17:00
